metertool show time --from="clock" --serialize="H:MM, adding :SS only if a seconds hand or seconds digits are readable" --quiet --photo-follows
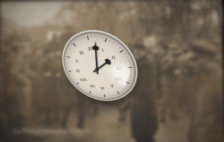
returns 2:02
